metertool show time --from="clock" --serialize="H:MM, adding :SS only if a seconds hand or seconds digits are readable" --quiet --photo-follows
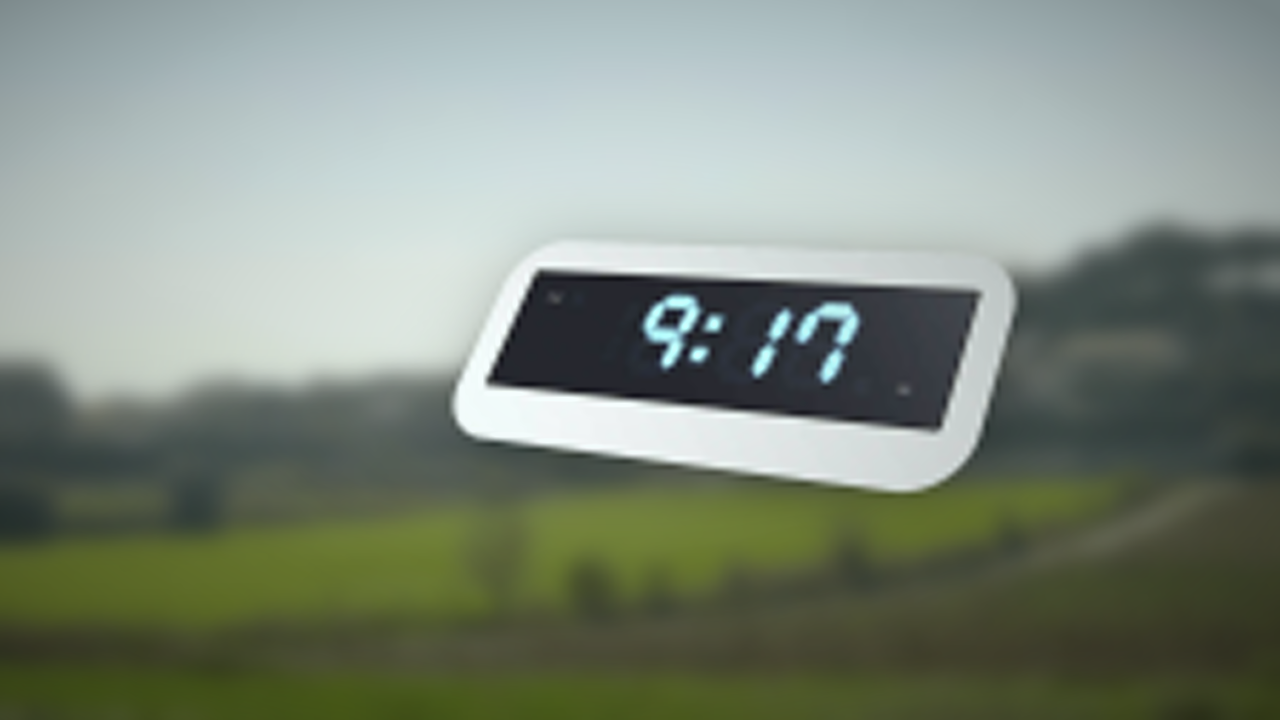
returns 9:17
